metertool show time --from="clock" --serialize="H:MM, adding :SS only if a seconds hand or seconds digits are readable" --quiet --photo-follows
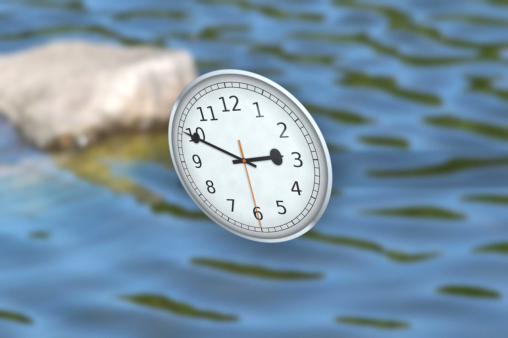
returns 2:49:30
